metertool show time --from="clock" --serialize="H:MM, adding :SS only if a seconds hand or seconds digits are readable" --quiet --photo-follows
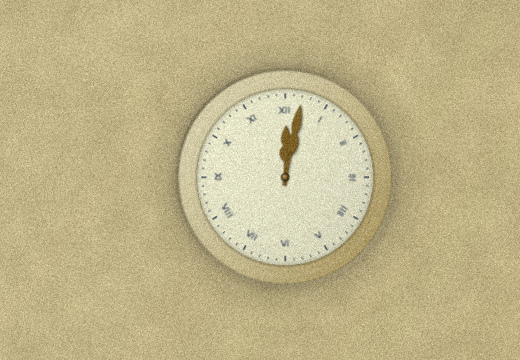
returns 12:02
